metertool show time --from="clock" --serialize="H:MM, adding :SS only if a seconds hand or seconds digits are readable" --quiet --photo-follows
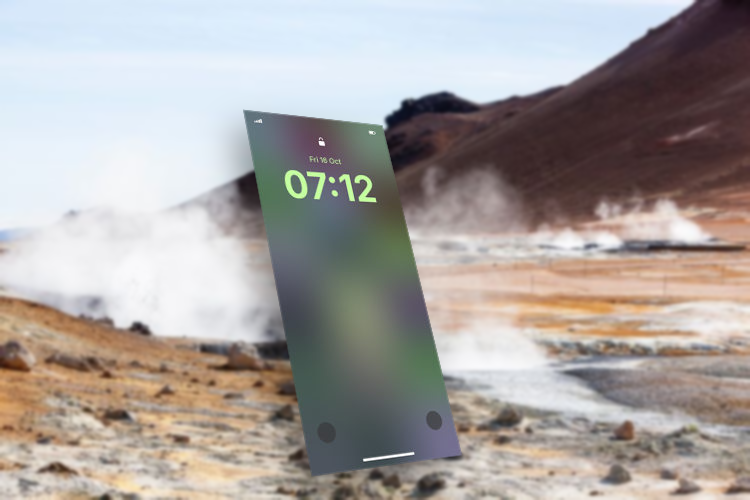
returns 7:12
